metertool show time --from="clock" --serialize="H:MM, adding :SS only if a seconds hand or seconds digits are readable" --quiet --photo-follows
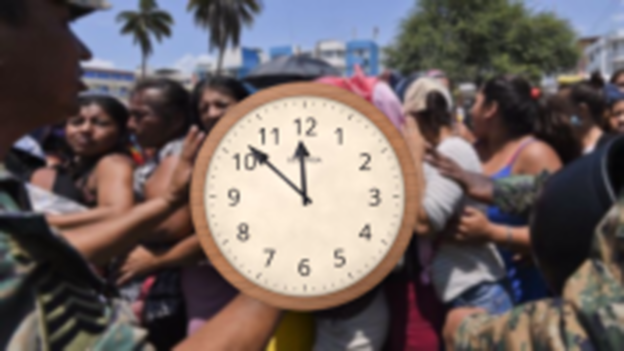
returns 11:52
